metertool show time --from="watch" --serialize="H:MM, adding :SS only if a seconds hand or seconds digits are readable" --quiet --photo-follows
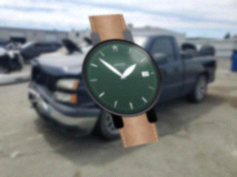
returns 1:53
